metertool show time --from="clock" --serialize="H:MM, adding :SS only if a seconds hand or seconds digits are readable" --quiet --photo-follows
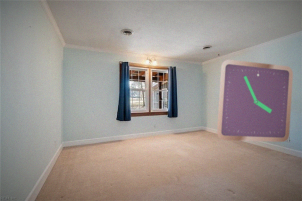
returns 3:55
